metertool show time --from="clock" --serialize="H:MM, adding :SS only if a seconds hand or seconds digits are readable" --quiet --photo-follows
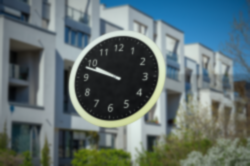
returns 9:48
